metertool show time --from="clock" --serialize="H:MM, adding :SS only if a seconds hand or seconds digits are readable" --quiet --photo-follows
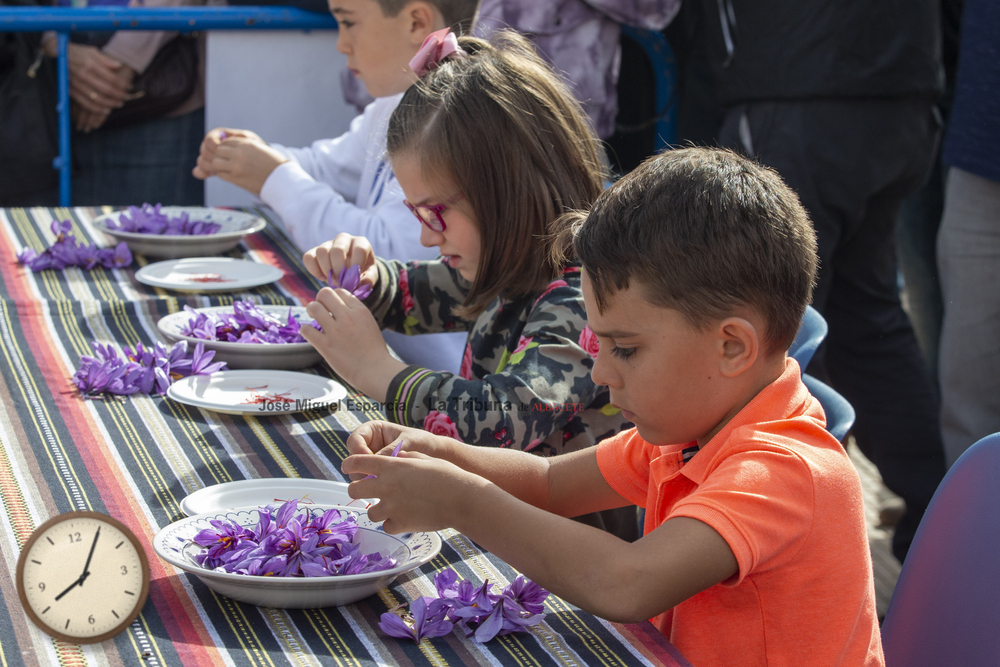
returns 8:05
